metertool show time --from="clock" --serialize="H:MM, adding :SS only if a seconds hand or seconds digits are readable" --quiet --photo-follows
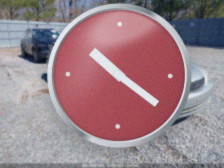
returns 10:21
